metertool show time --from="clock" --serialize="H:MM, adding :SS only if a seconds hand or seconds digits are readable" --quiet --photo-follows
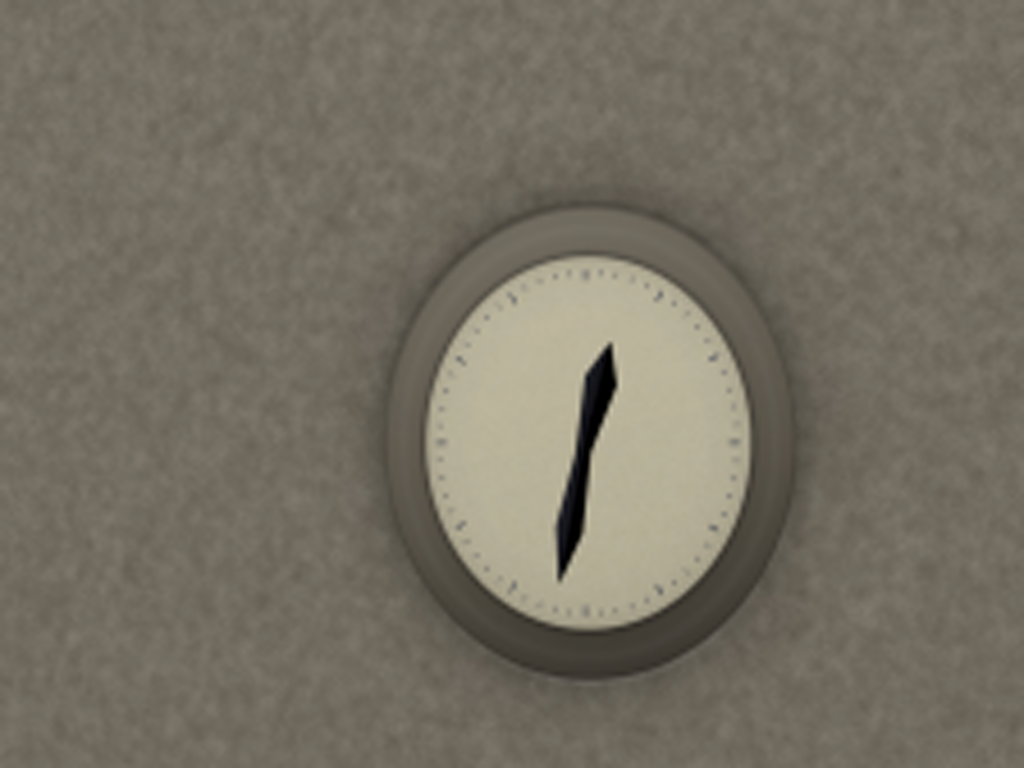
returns 12:32
